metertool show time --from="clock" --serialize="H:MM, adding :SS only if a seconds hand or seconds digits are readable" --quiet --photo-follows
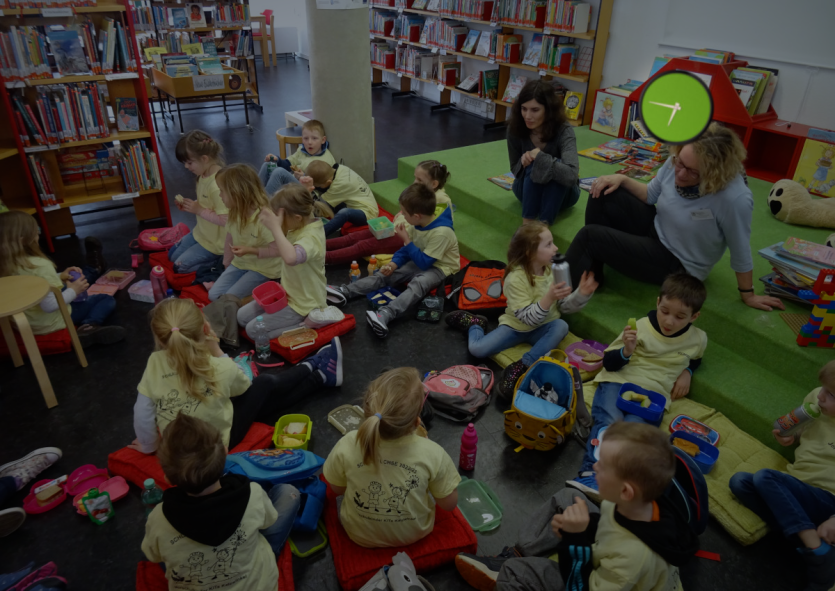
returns 6:47
